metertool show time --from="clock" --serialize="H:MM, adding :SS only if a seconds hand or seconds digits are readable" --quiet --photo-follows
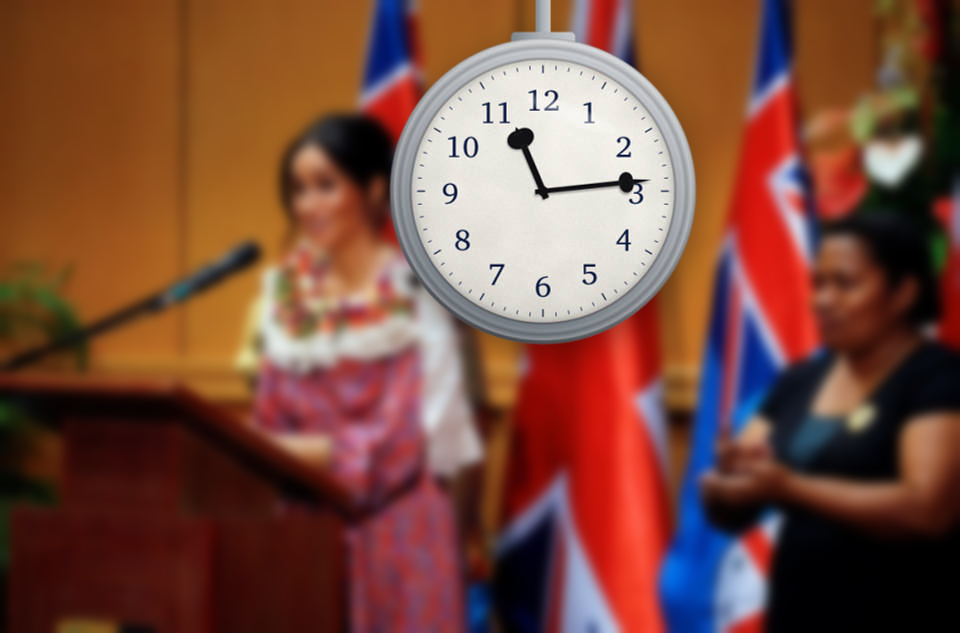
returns 11:14
